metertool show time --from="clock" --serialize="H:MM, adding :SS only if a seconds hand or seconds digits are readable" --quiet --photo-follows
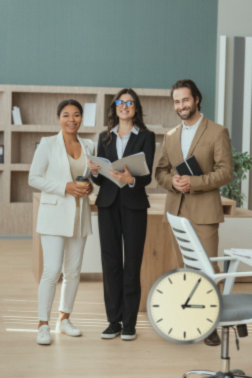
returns 3:05
